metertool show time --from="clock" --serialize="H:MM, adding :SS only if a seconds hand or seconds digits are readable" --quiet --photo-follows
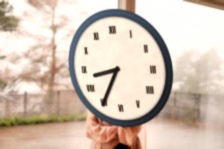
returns 8:35
